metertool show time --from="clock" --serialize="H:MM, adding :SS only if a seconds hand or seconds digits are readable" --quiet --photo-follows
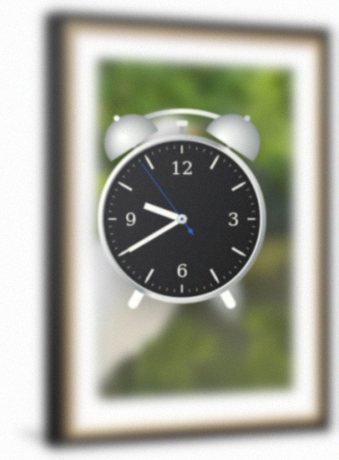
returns 9:39:54
